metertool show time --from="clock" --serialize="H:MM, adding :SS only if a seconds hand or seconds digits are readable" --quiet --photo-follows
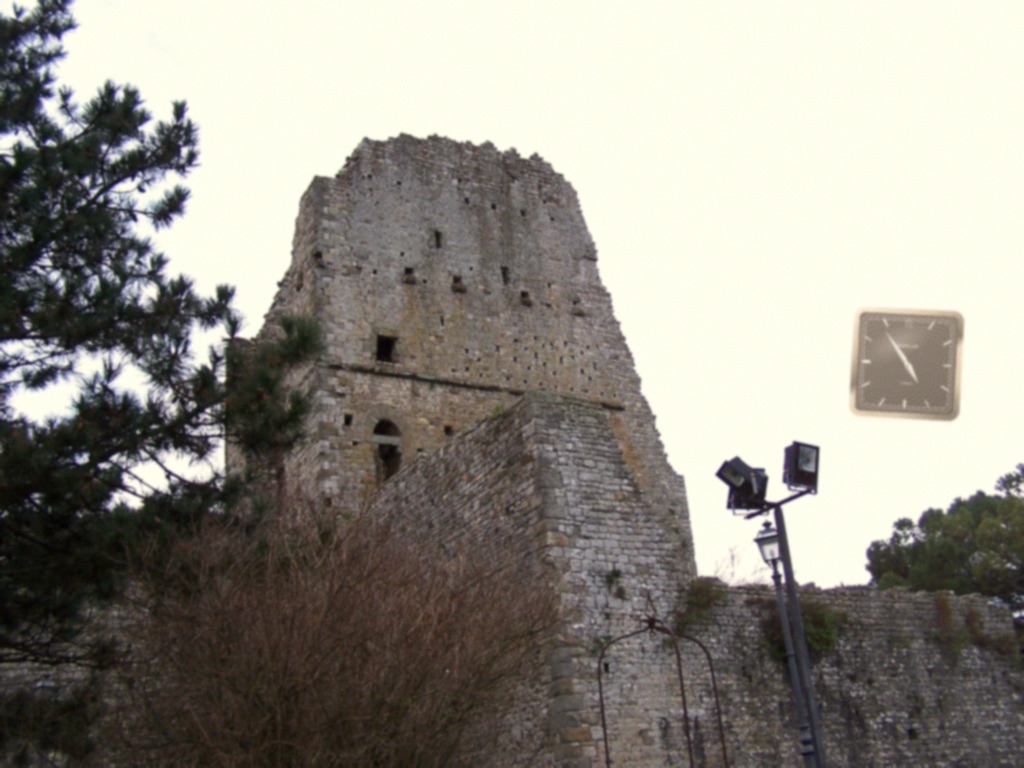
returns 4:54
